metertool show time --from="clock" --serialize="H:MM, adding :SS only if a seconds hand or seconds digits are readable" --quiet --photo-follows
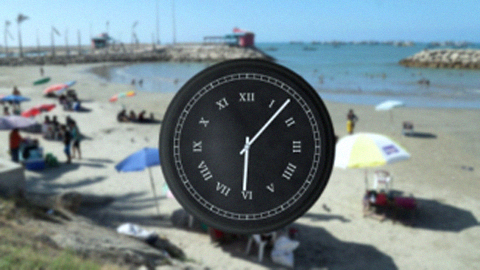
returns 6:07
